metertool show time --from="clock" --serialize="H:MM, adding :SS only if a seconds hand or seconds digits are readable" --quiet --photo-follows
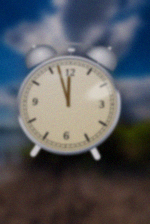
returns 11:57
